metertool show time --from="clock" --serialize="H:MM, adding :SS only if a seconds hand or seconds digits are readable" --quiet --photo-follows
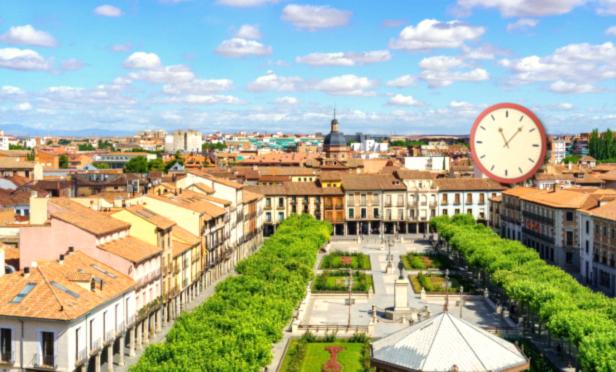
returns 11:07
